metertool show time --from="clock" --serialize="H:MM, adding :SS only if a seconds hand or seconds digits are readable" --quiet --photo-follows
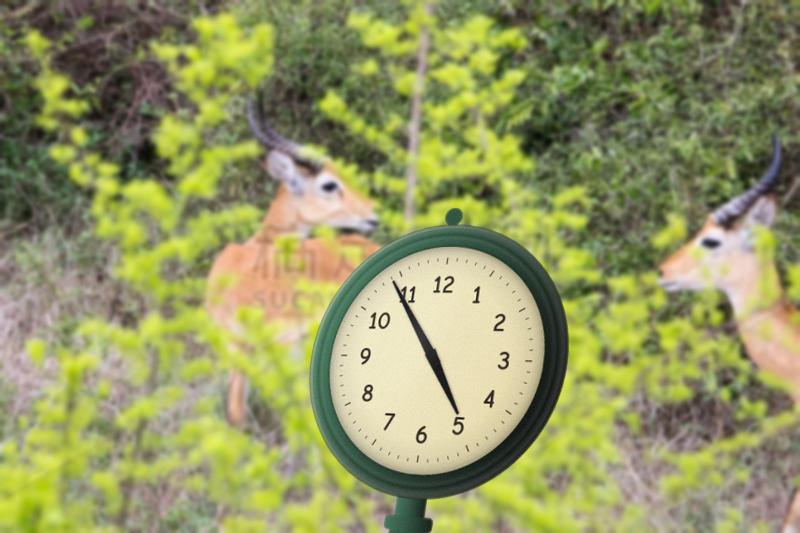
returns 4:54
